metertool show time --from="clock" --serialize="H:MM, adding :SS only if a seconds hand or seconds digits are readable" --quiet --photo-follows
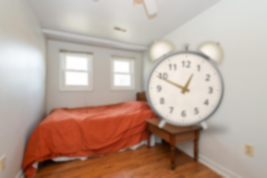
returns 12:49
